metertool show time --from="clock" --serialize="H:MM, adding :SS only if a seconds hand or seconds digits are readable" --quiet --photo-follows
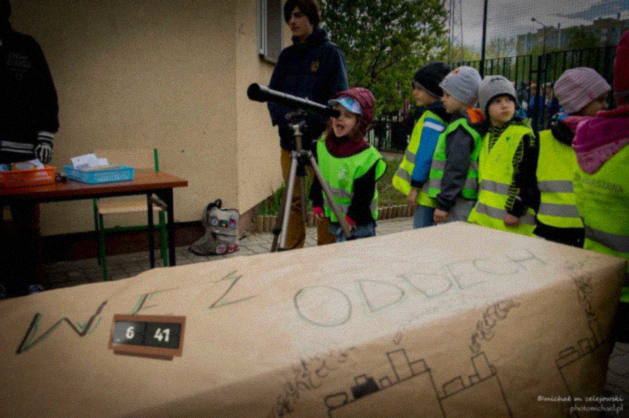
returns 6:41
